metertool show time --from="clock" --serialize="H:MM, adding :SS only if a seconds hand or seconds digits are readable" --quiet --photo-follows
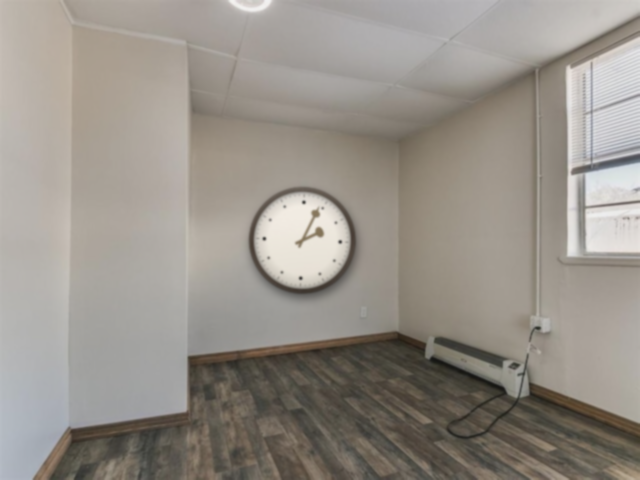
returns 2:04
